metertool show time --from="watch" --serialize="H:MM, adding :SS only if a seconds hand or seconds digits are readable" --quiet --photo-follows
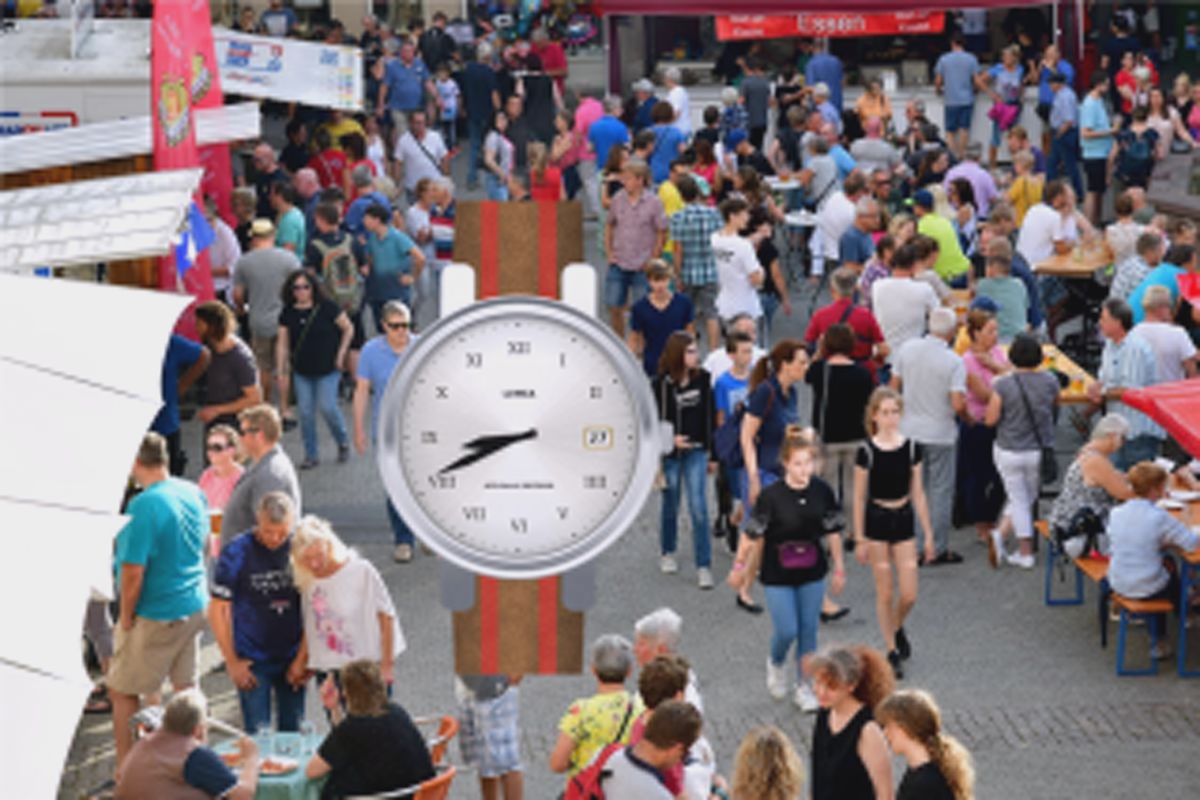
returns 8:41
